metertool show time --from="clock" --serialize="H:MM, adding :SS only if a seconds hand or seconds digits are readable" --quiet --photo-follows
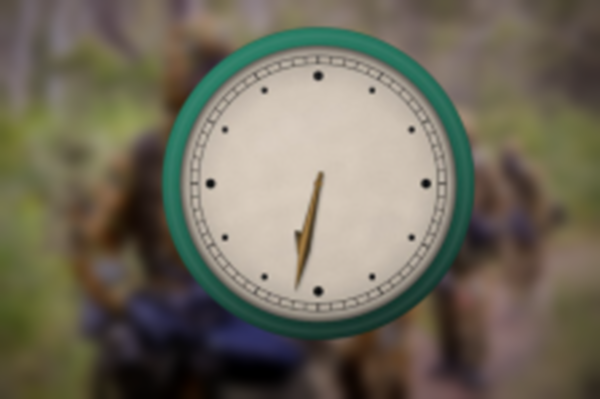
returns 6:32
